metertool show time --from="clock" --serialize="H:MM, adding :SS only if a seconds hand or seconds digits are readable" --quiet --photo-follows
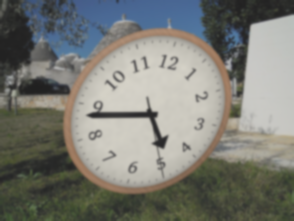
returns 4:43:25
